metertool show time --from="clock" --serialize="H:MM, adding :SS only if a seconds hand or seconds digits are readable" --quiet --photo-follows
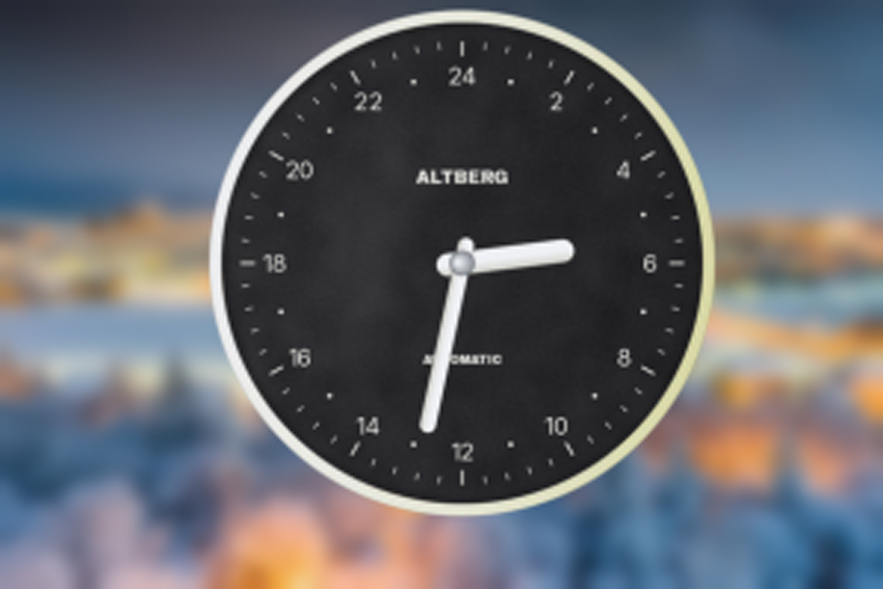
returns 5:32
